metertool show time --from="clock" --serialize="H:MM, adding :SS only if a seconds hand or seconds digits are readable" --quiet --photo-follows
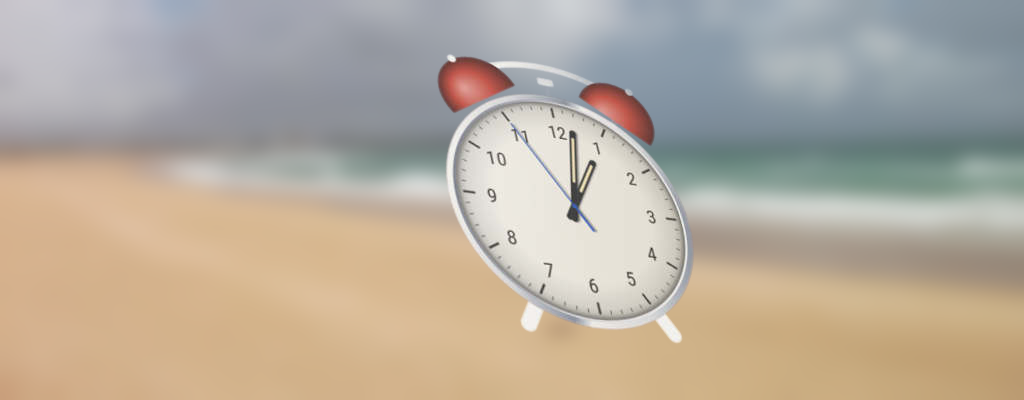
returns 1:01:55
